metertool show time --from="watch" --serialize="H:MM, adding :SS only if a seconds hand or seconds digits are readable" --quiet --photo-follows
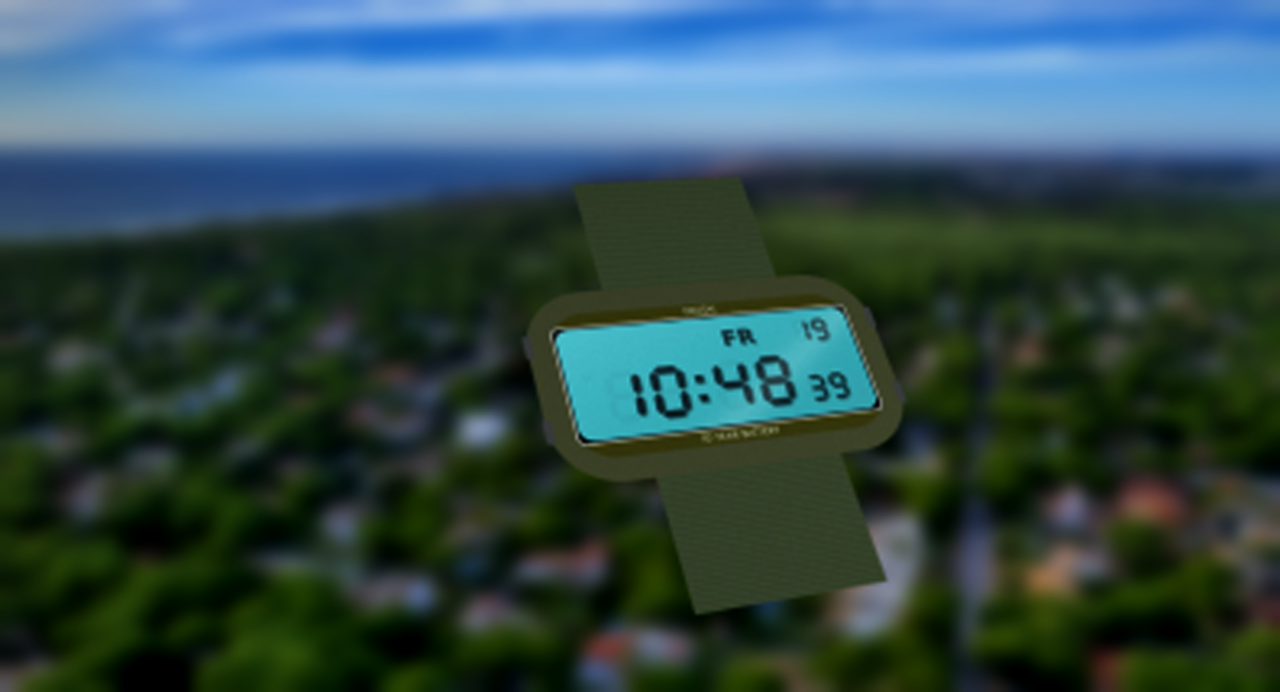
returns 10:48:39
